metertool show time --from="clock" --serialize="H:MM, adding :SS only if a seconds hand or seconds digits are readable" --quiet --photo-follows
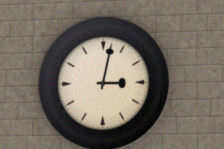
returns 3:02
